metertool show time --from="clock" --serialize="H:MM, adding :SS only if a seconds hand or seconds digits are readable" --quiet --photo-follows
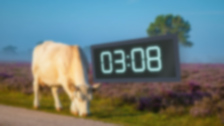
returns 3:08
